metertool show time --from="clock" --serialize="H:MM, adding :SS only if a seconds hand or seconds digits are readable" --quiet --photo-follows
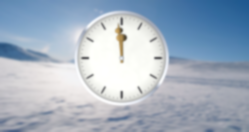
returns 11:59
